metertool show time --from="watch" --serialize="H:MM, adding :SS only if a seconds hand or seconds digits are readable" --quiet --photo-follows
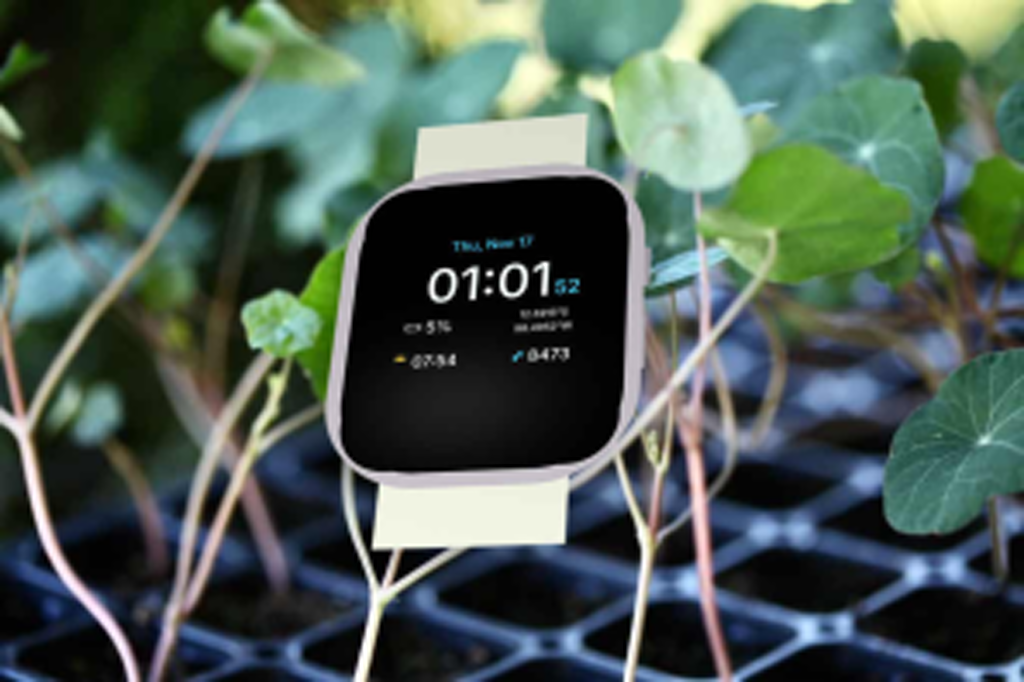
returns 1:01
